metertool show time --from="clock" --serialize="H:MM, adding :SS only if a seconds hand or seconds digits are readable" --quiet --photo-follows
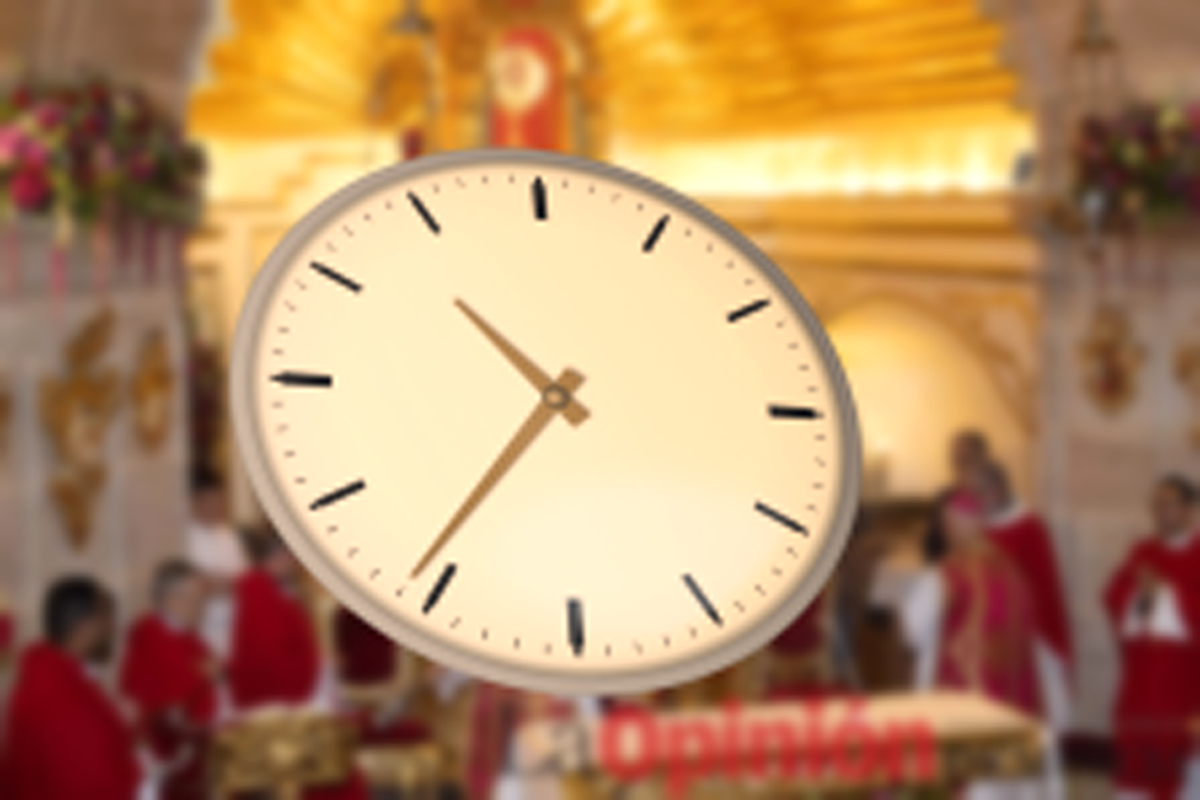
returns 10:36
